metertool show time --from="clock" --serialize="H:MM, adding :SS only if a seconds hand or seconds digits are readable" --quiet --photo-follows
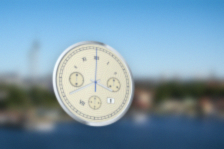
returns 3:40
